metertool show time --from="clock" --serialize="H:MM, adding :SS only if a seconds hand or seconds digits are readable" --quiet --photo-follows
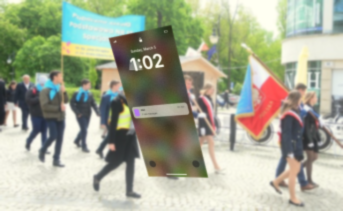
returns 1:02
